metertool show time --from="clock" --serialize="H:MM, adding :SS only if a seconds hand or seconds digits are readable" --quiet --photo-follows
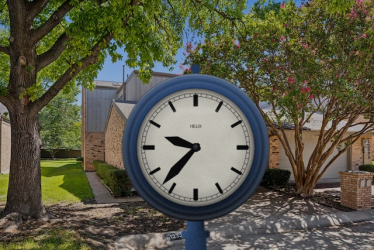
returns 9:37
